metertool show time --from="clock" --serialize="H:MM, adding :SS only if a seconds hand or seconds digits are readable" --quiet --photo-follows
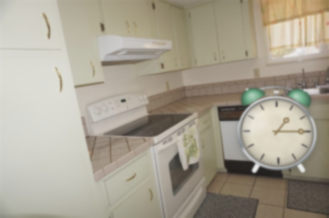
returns 1:15
